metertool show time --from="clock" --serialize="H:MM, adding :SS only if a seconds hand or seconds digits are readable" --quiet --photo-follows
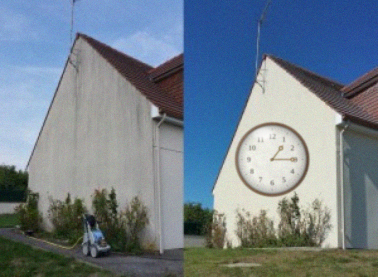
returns 1:15
